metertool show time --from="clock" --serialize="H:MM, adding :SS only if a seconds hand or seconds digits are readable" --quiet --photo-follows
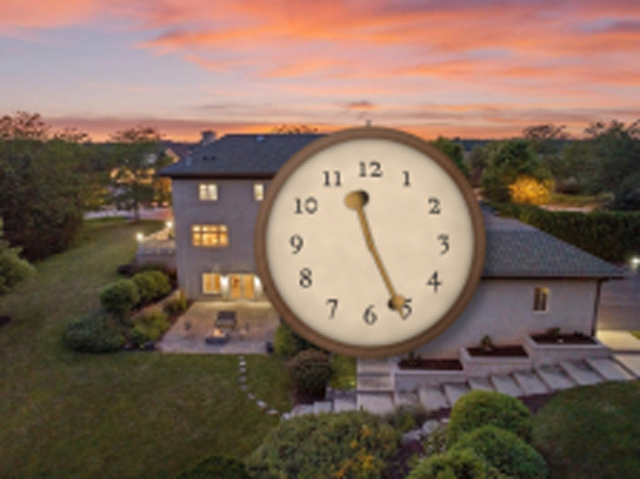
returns 11:26
